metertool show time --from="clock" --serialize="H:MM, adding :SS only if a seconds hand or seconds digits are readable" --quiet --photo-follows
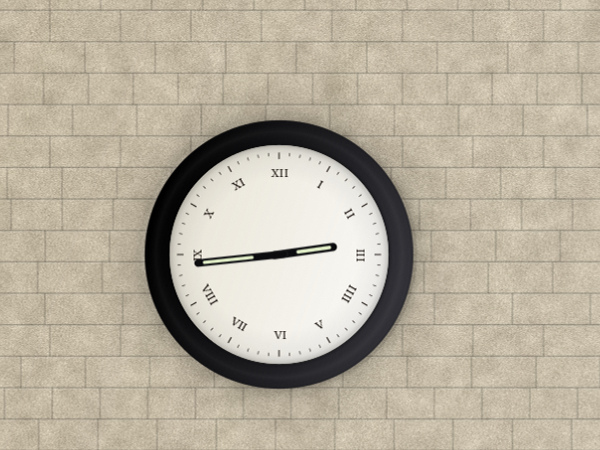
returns 2:44
